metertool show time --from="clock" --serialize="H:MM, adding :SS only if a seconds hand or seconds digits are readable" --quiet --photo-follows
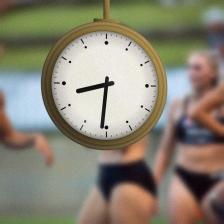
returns 8:31
